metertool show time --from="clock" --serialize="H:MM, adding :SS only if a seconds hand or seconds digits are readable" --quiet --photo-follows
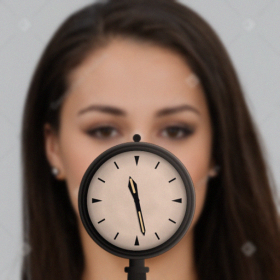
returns 11:28
